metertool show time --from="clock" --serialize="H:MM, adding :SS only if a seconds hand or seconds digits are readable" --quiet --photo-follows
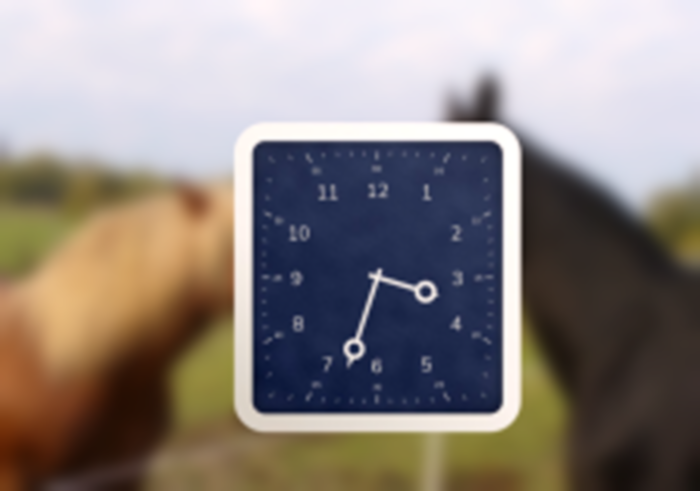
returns 3:33
